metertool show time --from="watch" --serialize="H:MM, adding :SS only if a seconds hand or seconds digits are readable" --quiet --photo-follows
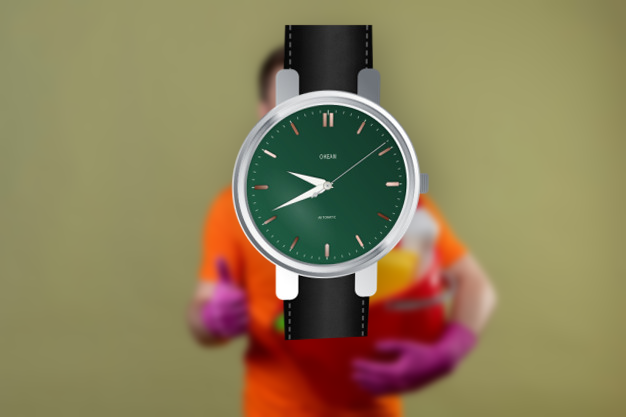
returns 9:41:09
